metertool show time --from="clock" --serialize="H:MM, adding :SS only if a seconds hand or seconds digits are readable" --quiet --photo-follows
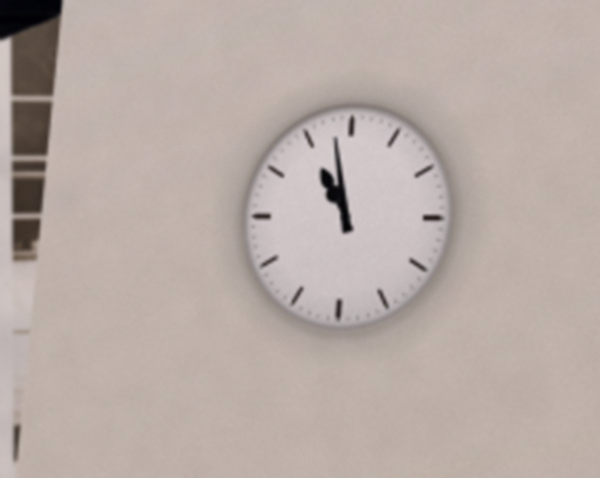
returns 10:58
